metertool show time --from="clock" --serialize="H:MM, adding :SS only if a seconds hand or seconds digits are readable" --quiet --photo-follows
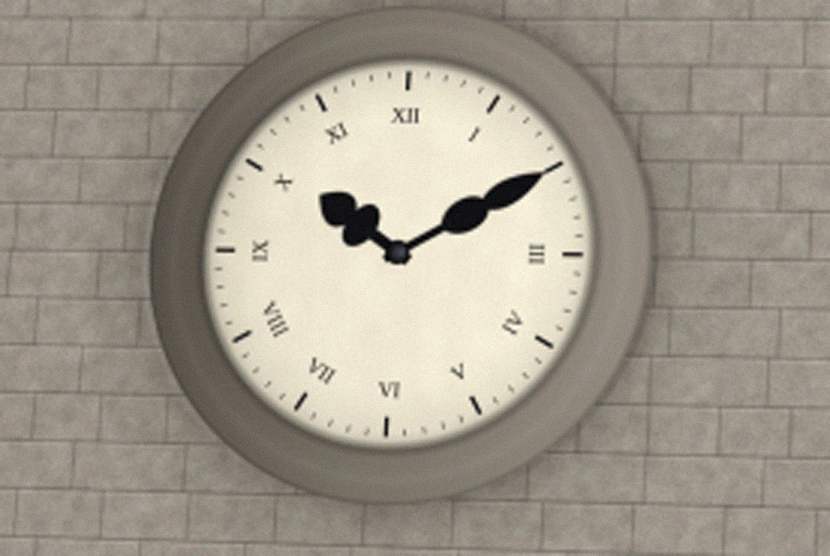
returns 10:10
